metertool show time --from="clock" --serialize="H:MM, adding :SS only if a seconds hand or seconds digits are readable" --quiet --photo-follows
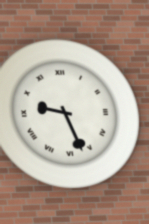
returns 9:27
